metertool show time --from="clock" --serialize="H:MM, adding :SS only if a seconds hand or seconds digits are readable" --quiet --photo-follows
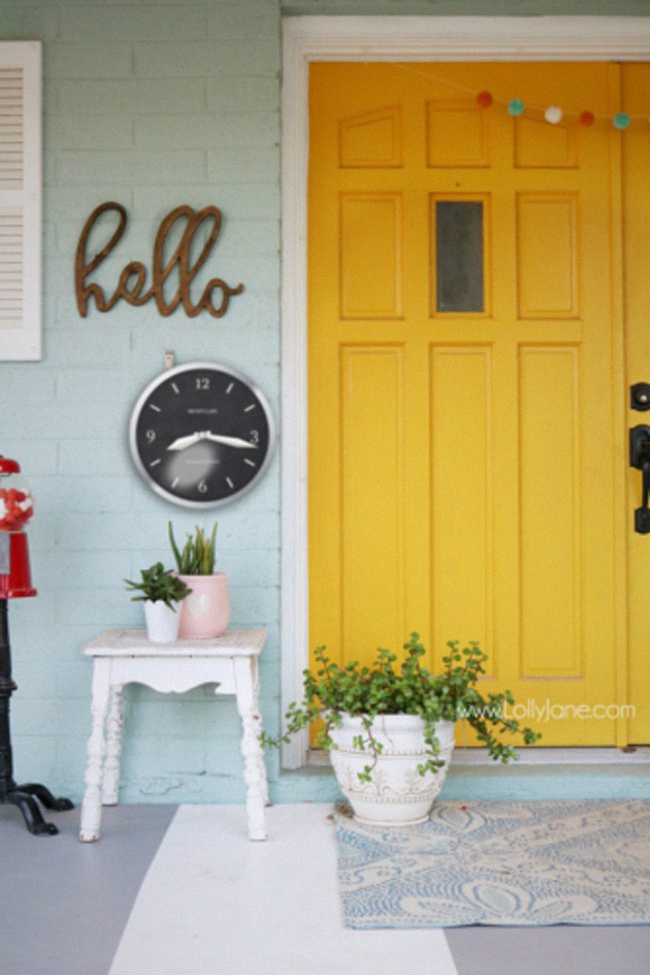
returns 8:17
